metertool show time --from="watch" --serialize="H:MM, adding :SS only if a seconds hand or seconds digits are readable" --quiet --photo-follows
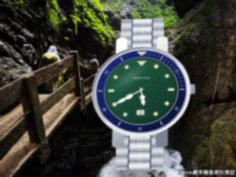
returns 5:40
